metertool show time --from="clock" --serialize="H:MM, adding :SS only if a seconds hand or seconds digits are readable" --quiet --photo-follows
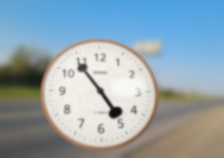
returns 4:54
